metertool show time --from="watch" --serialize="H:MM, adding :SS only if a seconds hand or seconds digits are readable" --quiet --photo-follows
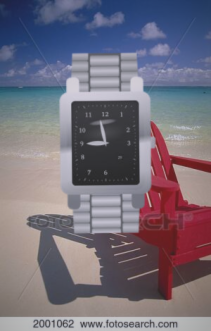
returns 8:58
